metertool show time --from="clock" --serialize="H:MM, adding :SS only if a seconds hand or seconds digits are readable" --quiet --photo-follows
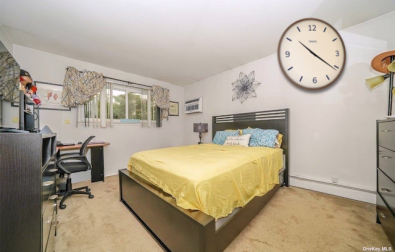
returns 10:21
